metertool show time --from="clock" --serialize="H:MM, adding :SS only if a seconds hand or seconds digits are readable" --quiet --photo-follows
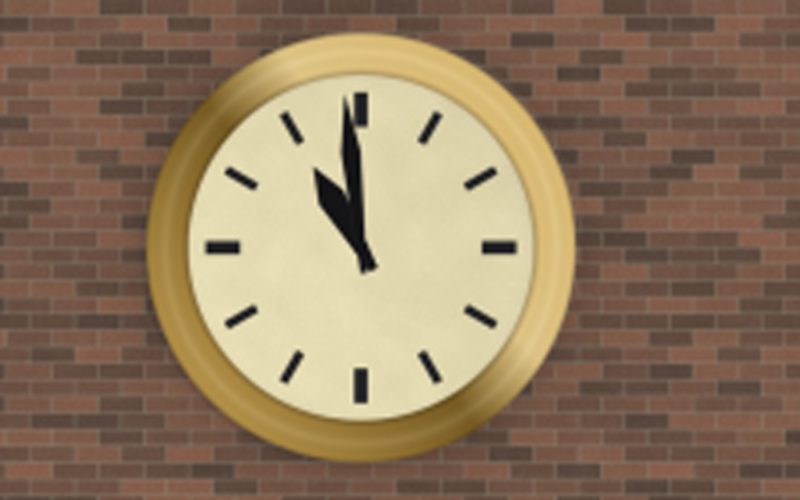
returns 10:59
